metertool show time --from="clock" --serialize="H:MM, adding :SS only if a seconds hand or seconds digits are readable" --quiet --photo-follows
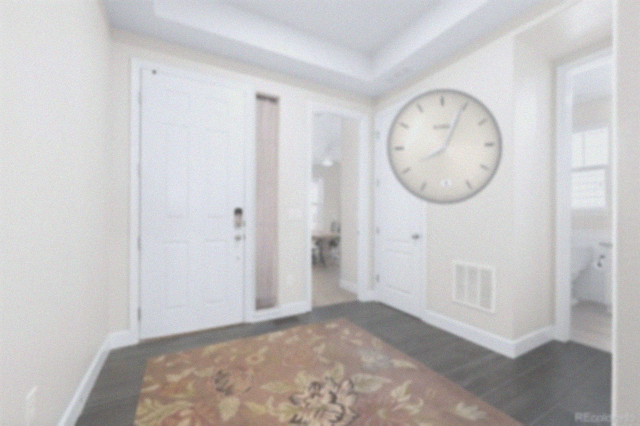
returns 8:04
